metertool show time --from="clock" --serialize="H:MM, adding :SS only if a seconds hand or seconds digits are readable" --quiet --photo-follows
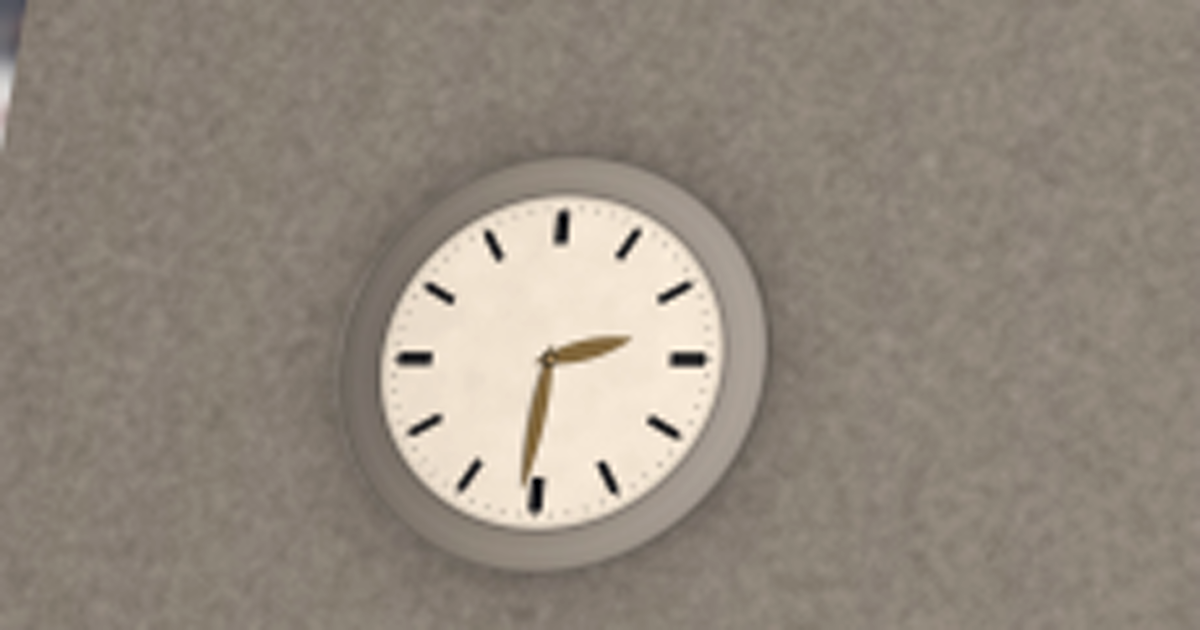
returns 2:31
